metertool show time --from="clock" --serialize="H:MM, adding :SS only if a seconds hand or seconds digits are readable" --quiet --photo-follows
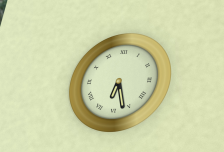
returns 6:27
